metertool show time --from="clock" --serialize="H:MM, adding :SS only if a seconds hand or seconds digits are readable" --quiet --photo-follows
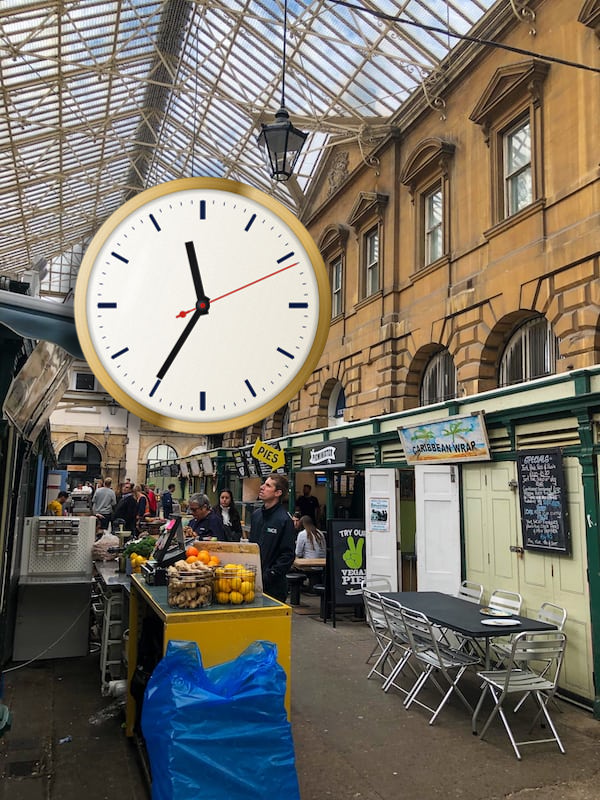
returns 11:35:11
